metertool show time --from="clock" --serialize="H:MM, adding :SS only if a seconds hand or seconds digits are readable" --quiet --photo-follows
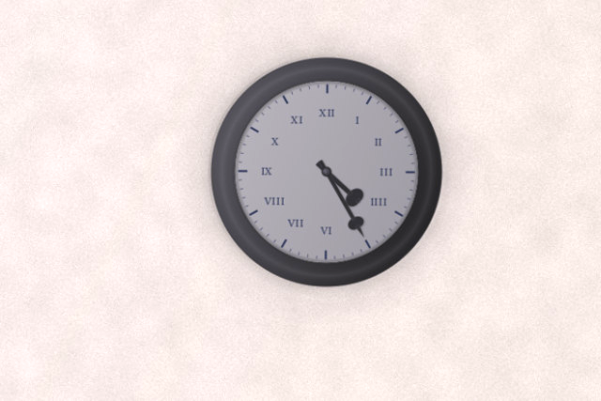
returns 4:25
